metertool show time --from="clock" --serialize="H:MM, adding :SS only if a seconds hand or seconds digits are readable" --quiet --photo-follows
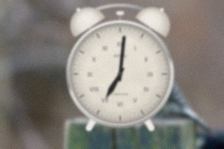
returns 7:01
